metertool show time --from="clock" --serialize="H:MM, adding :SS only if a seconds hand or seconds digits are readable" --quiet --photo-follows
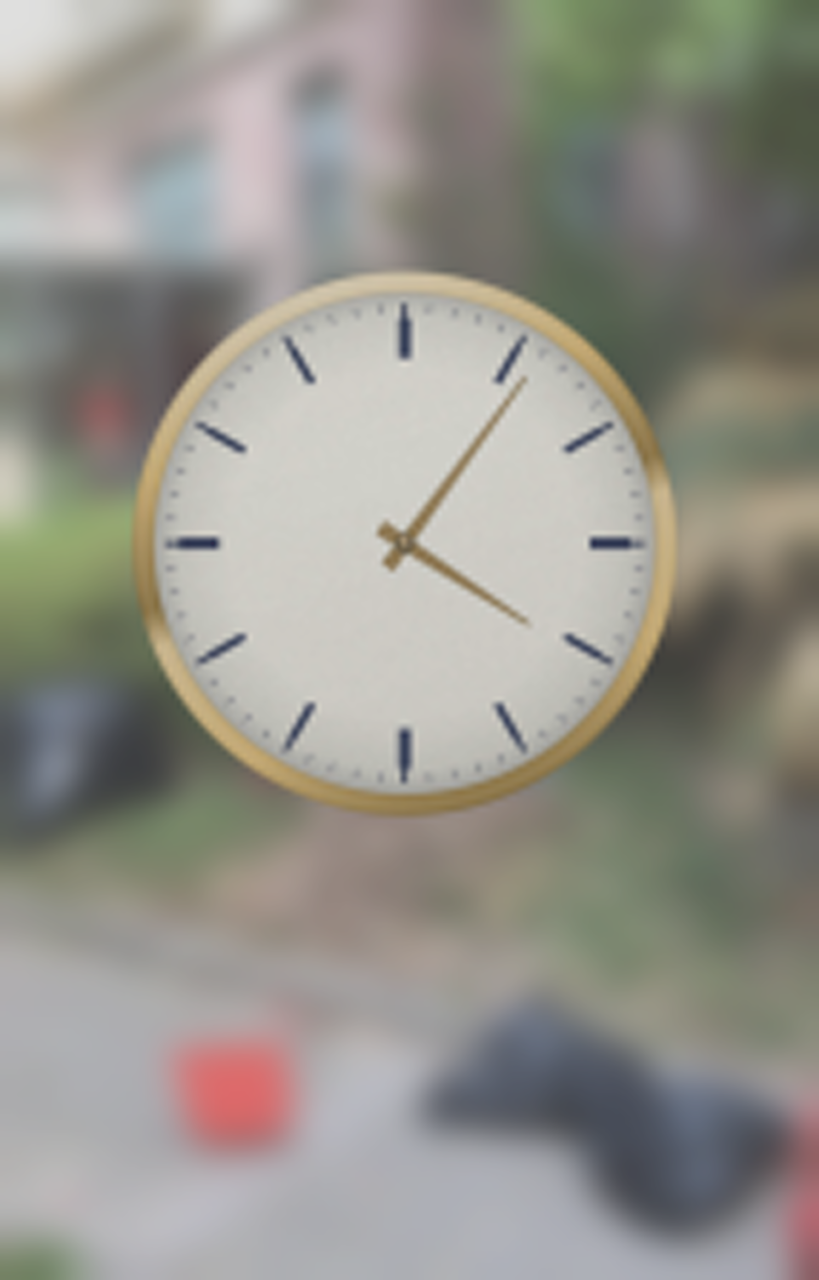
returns 4:06
